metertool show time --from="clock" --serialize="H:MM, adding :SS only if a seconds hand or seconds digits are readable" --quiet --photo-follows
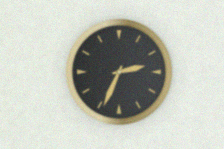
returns 2:34
